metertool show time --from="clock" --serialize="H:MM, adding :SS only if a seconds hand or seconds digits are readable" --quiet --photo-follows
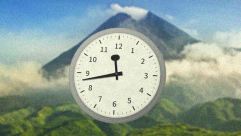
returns 11:43
